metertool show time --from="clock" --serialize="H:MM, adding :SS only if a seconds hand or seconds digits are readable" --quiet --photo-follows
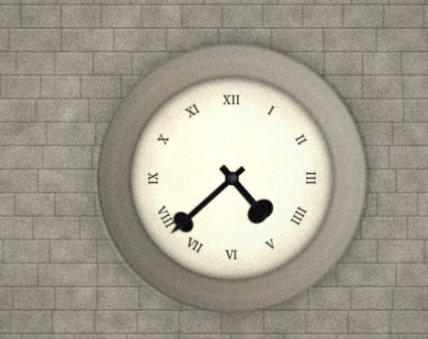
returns 4:38
